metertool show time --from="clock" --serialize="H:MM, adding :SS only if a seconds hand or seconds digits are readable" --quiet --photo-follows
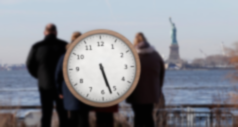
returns 5:27
